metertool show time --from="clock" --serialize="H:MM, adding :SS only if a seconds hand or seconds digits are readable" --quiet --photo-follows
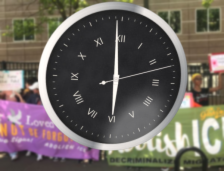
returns 5:59:12
